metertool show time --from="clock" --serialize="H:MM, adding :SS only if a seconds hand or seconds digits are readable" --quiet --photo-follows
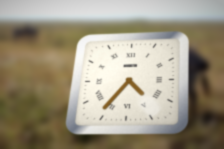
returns 4:36
